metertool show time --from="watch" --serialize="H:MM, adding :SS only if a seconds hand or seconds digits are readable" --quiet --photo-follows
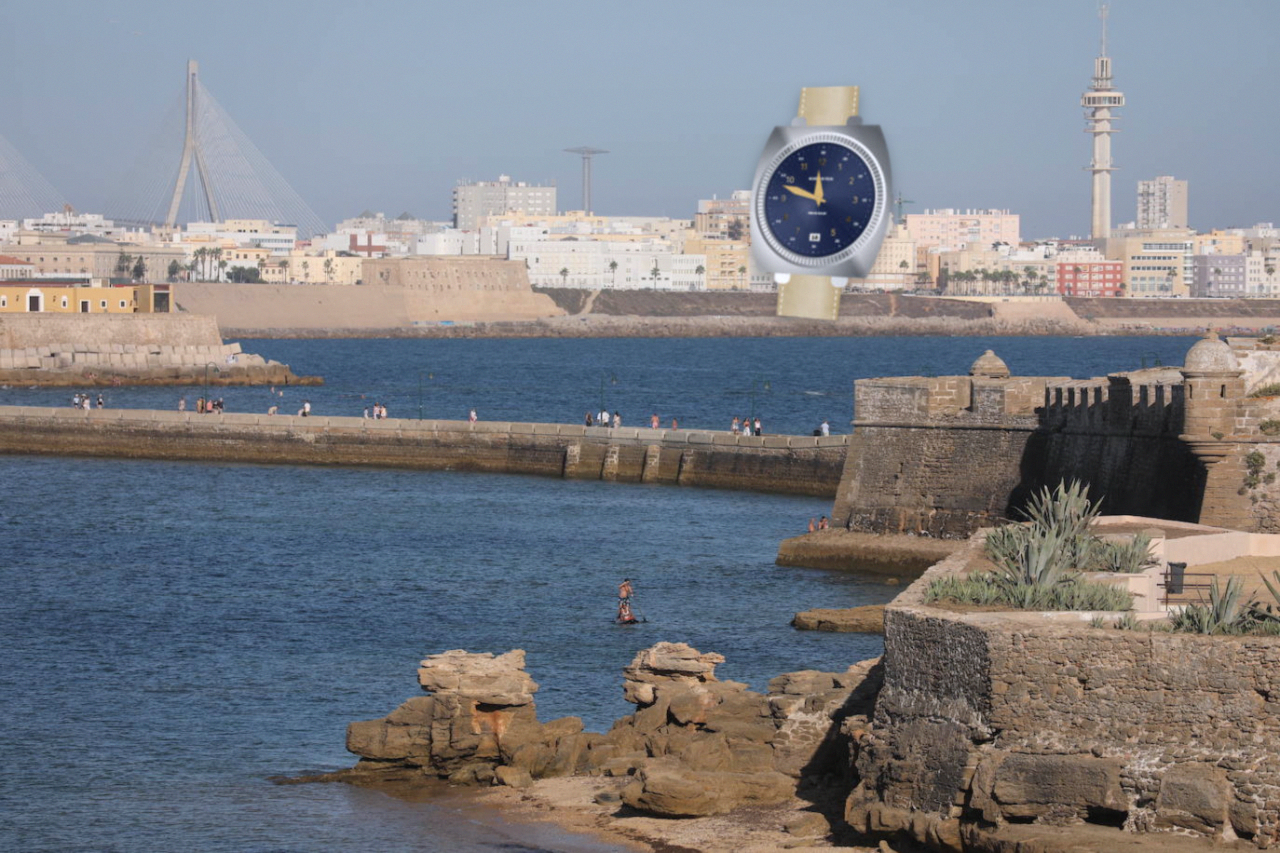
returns 11:48
